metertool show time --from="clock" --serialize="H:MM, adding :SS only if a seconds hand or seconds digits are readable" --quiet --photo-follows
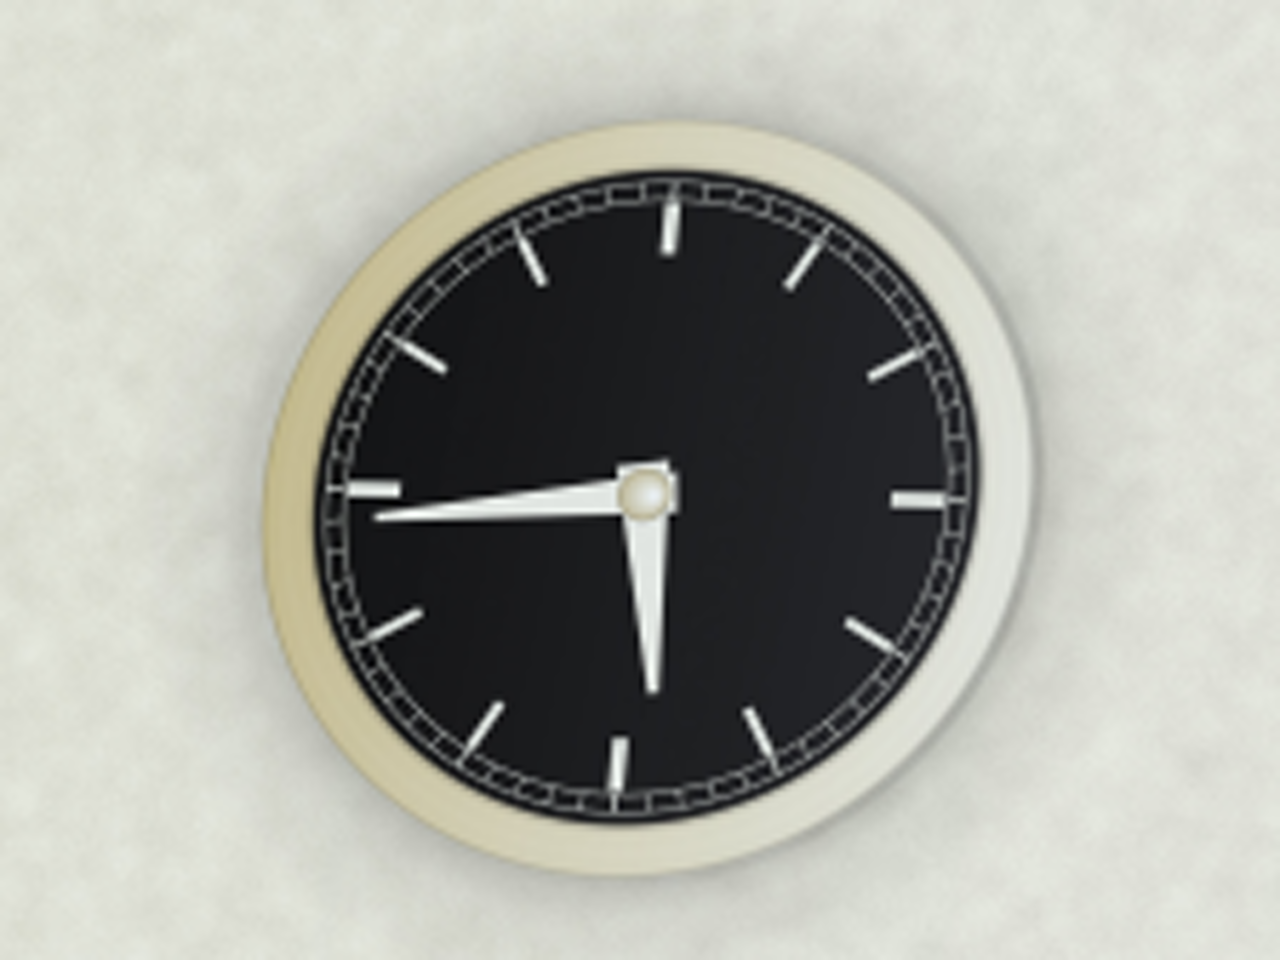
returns 5:44
